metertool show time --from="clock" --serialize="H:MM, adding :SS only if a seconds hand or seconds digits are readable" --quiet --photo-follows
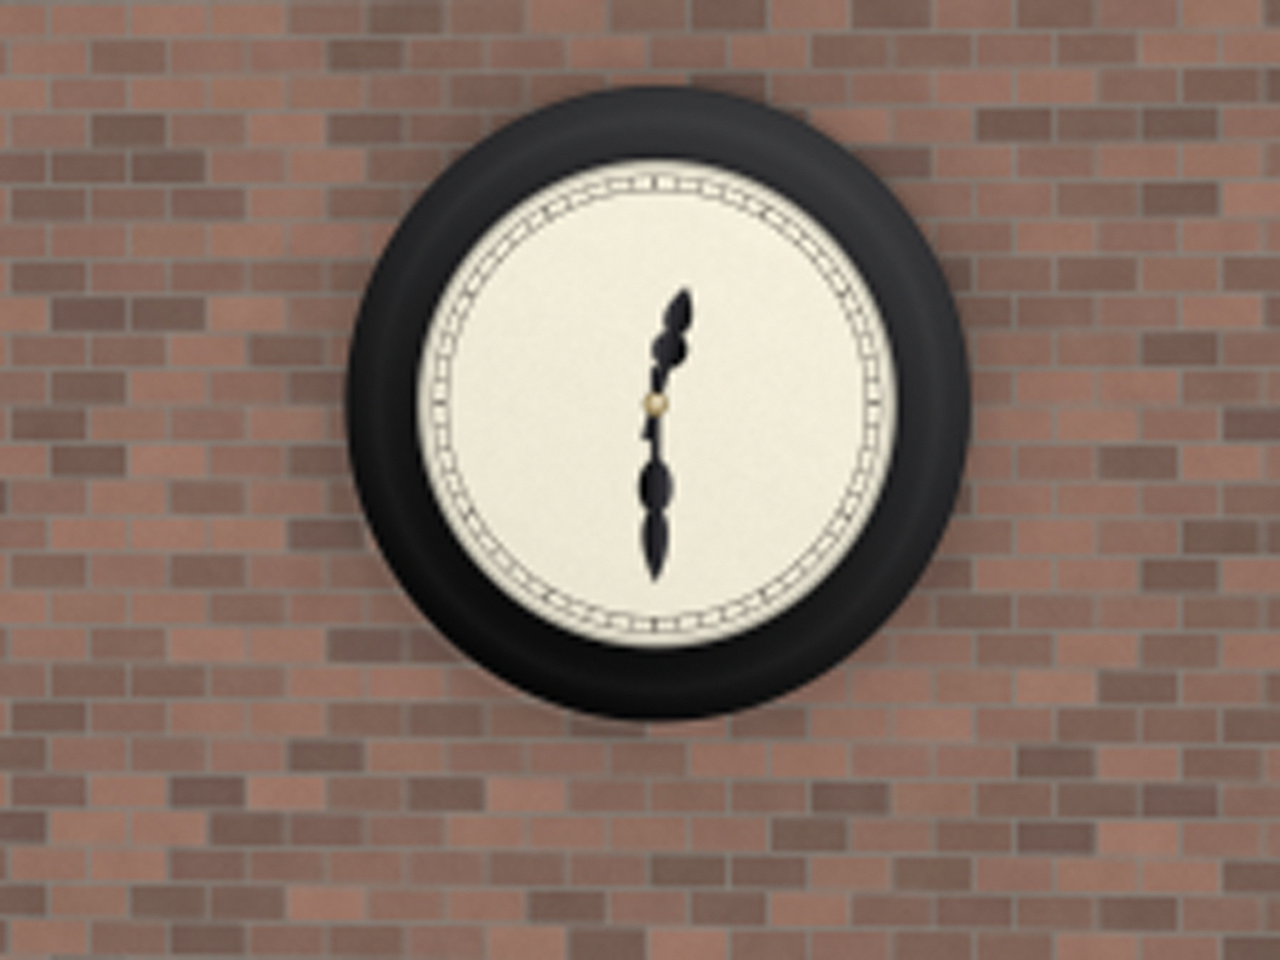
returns 12:30
